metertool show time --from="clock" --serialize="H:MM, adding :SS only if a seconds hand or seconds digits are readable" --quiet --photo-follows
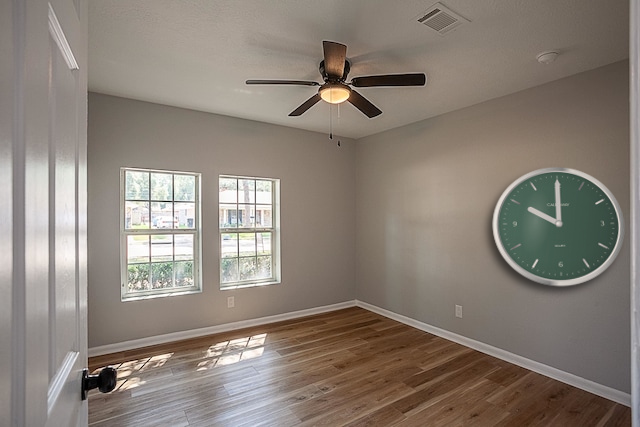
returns 10:00
